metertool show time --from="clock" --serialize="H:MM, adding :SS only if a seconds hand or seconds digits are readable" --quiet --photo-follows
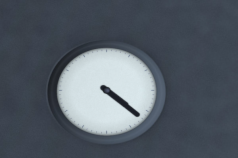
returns 4:22
